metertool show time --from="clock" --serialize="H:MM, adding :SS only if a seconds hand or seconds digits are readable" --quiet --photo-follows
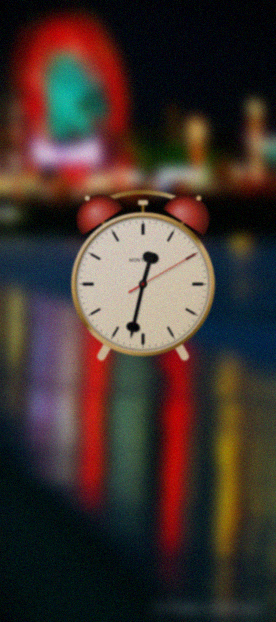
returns 12:32:10
